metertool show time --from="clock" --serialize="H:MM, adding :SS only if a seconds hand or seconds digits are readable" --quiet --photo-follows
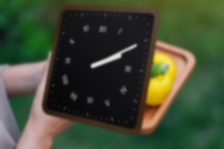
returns 2:10
